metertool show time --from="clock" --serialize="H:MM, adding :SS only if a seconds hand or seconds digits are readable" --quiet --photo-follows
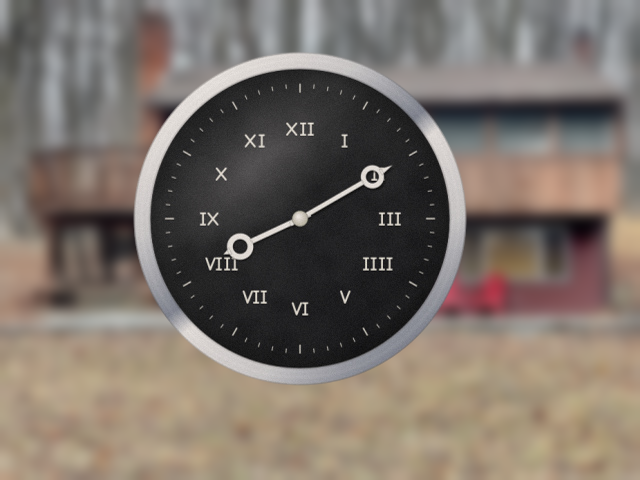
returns 8:10
